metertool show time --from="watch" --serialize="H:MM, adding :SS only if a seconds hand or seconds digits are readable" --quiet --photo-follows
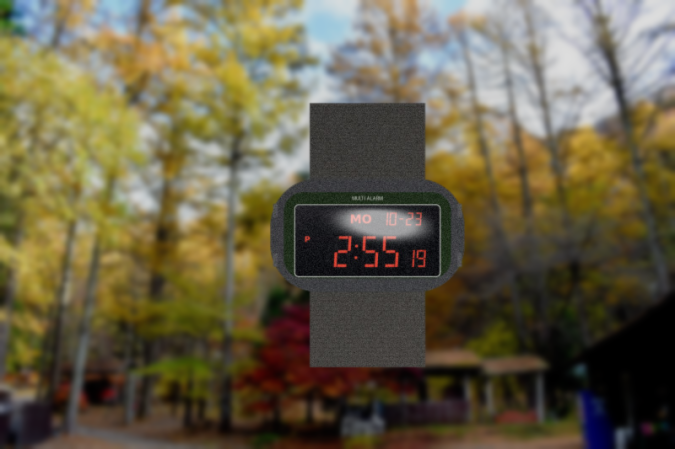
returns 2:55:19
